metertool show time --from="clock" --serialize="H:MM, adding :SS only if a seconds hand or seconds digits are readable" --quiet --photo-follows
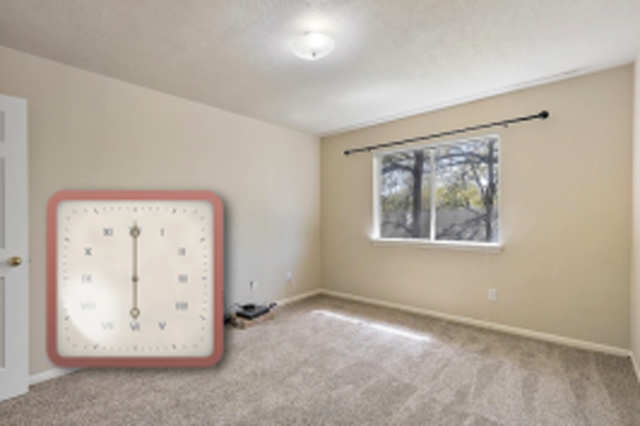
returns 6:00
